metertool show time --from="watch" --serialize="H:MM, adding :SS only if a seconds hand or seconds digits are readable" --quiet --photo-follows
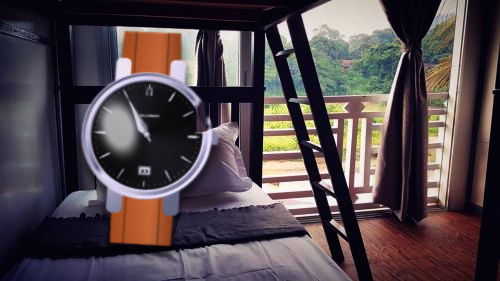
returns 10:55
